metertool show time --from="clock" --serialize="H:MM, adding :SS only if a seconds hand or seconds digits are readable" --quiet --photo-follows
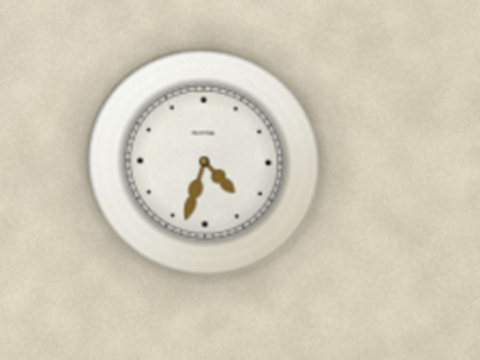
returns 4:33
